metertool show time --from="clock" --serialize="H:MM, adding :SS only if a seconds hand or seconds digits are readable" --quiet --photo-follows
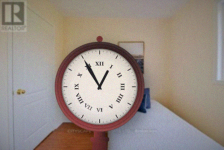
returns 12:55
